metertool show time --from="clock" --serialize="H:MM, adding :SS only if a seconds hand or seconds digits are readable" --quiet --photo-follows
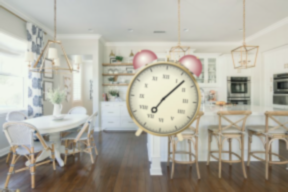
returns 7:07
